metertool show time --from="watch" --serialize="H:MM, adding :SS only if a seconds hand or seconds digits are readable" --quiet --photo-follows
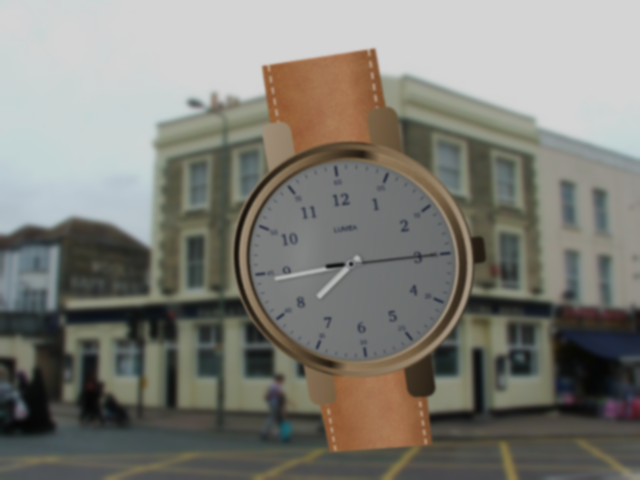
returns 7:44:15
